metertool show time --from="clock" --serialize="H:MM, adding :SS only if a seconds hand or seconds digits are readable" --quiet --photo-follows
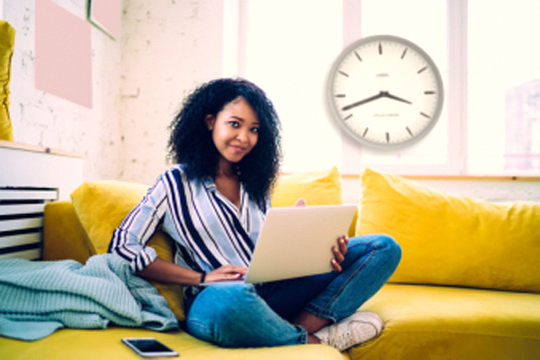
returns 3:42
